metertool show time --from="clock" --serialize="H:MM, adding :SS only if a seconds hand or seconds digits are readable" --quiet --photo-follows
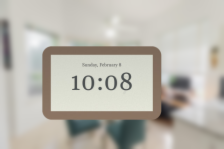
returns 10:08
